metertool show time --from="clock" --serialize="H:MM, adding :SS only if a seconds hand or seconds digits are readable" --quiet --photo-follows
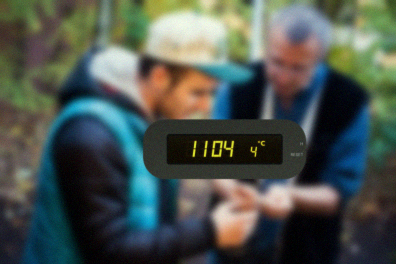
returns 11:04
